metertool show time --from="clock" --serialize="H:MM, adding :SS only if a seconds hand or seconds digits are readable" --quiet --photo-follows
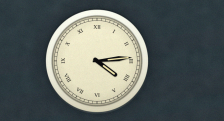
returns 4:14
